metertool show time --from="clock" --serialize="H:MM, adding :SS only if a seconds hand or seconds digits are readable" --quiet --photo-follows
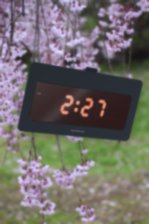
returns 2:27
